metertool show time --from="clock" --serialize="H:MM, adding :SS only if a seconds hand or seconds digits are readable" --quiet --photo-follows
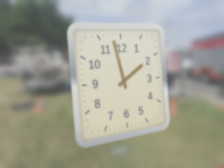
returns 1:58
